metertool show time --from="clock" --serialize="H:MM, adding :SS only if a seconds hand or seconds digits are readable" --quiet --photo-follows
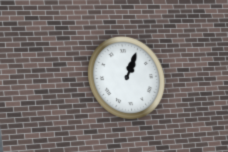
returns 1:05
